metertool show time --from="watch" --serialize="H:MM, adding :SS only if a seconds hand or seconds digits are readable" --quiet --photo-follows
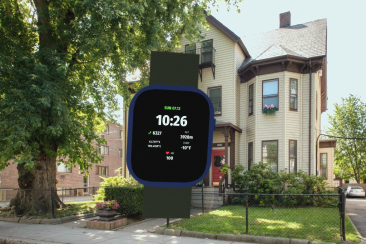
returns 10:26
